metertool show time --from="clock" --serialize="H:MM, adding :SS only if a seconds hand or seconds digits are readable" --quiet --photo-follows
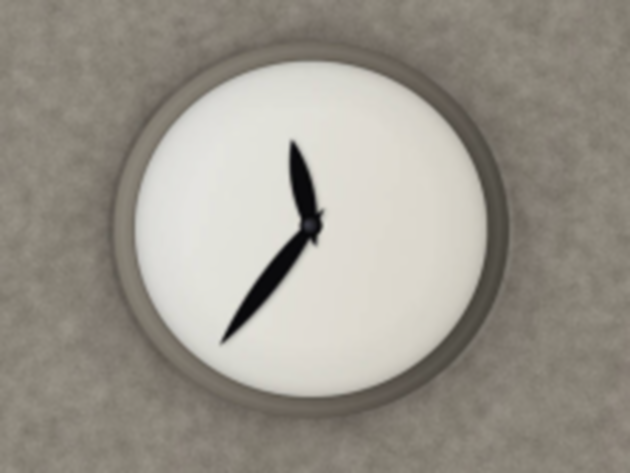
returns 11:36
